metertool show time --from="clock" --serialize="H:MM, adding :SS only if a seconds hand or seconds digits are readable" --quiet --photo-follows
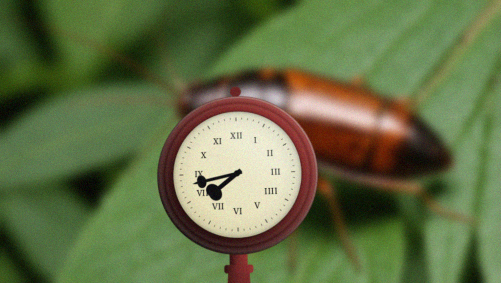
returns 7:43
